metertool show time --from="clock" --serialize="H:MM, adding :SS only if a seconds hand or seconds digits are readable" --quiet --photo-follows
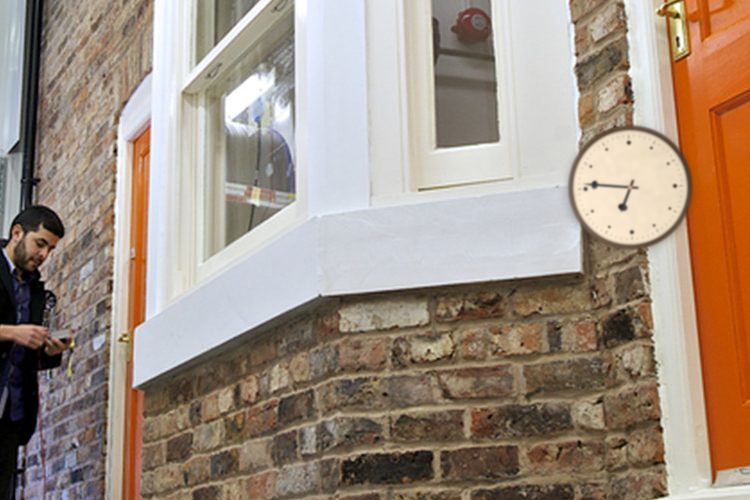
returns 6:46
